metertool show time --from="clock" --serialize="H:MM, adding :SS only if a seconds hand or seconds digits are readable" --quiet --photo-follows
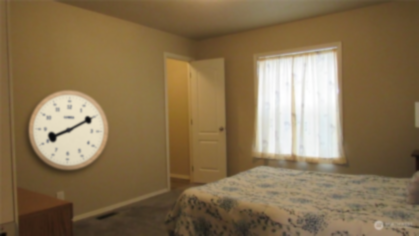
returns 8:10
